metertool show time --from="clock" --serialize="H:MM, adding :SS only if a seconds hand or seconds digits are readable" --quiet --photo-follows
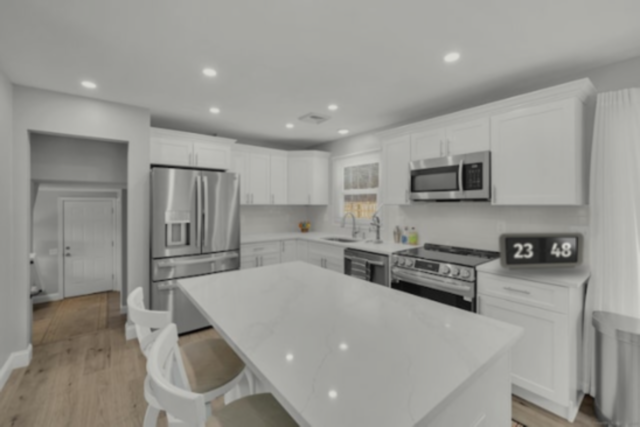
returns 23:48
